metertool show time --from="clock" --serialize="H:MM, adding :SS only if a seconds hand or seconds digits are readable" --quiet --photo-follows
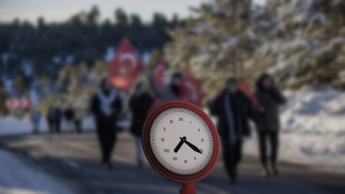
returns 7:21
